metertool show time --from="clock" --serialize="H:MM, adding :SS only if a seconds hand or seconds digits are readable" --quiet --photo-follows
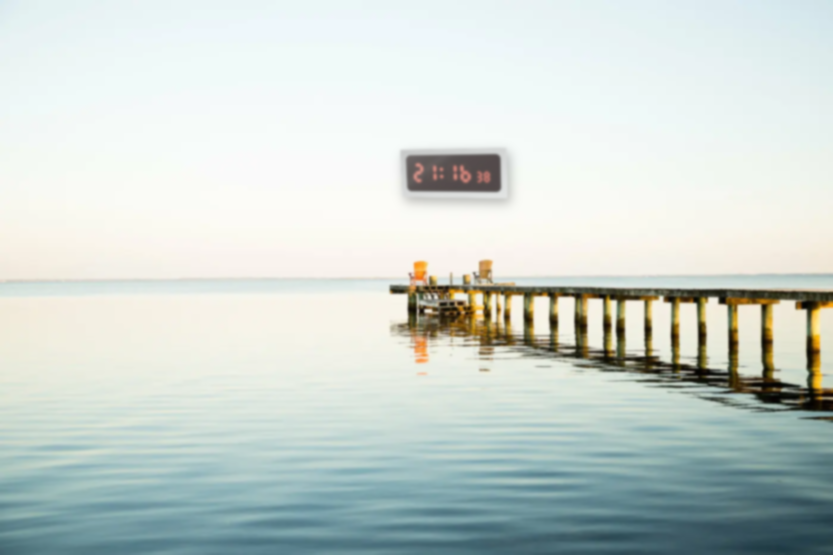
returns 21:16
